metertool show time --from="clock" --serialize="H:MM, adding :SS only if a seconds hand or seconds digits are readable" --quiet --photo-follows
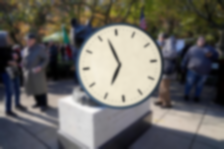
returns 6:57
